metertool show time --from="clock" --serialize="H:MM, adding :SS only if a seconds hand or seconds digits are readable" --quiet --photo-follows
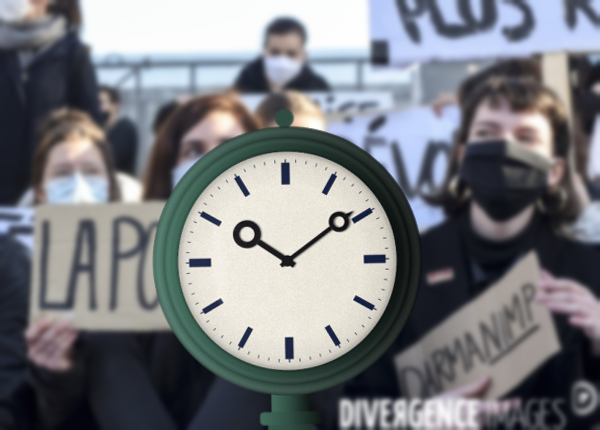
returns 10:09
